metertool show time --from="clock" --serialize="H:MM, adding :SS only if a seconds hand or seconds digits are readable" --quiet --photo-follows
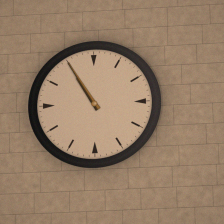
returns 10:55
